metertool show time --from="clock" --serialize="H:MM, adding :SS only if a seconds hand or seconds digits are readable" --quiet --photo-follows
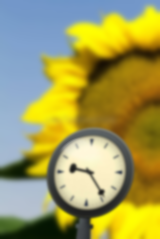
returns 9:24
